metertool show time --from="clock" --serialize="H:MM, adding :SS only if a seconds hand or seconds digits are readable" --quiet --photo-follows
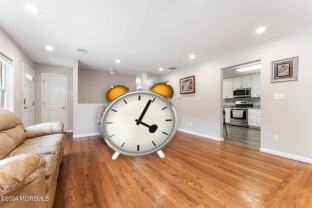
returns 4:04
